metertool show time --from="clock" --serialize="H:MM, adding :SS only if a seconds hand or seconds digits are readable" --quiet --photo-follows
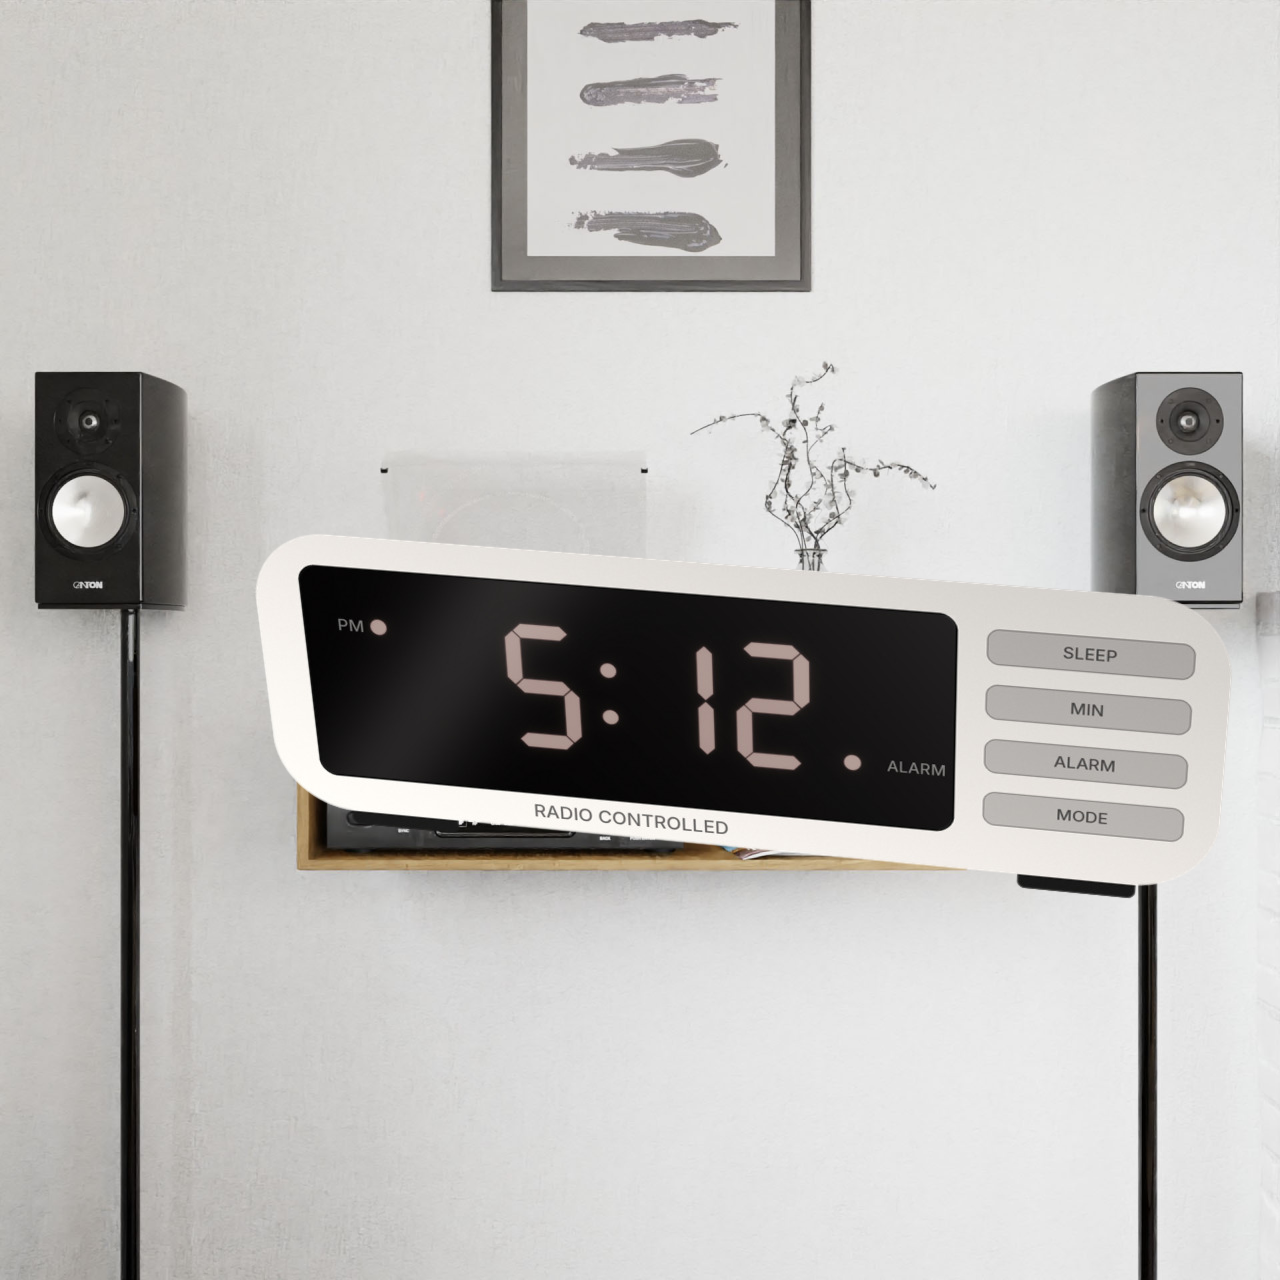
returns 5:12
